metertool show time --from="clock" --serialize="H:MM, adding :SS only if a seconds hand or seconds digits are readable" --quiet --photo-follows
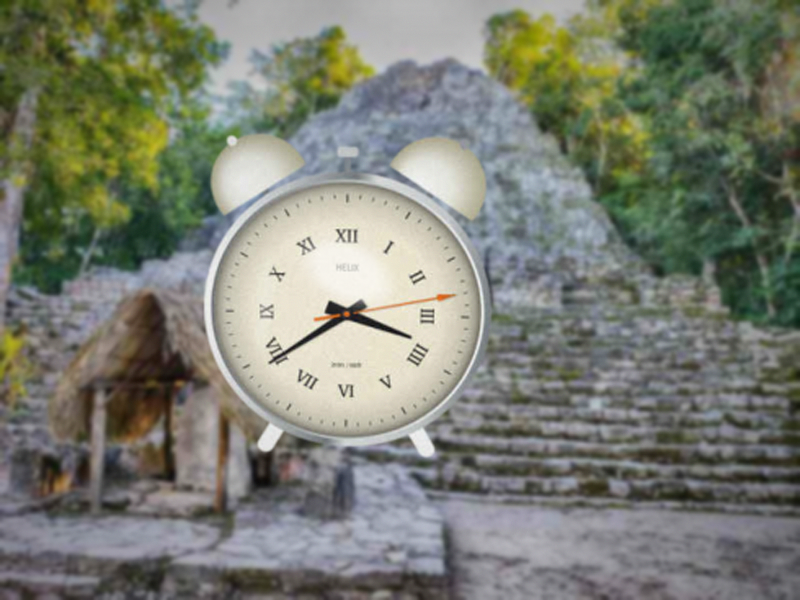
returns 3:39:13
